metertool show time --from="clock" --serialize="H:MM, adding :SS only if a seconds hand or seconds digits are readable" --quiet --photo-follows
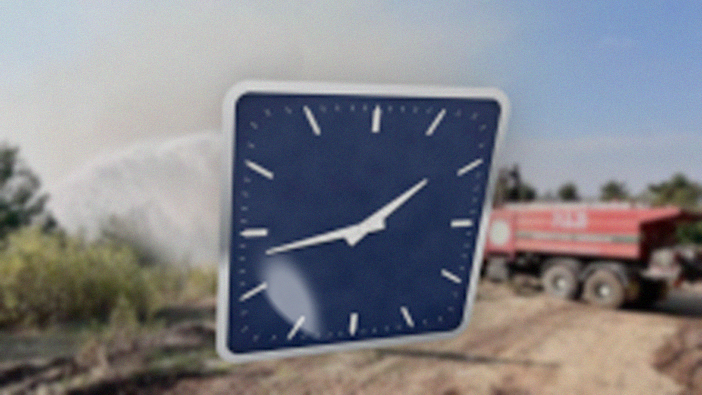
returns 1:43
